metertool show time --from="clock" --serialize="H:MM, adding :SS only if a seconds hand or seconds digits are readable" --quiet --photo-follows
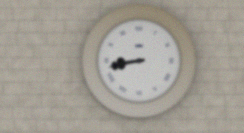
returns 8:43
